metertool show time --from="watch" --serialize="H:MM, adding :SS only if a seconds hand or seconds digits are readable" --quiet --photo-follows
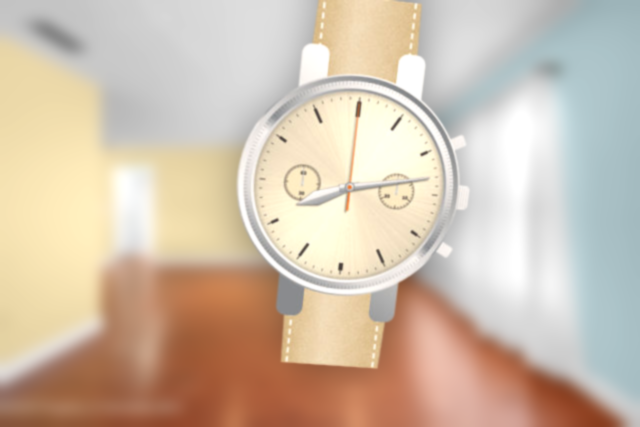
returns 8:13
